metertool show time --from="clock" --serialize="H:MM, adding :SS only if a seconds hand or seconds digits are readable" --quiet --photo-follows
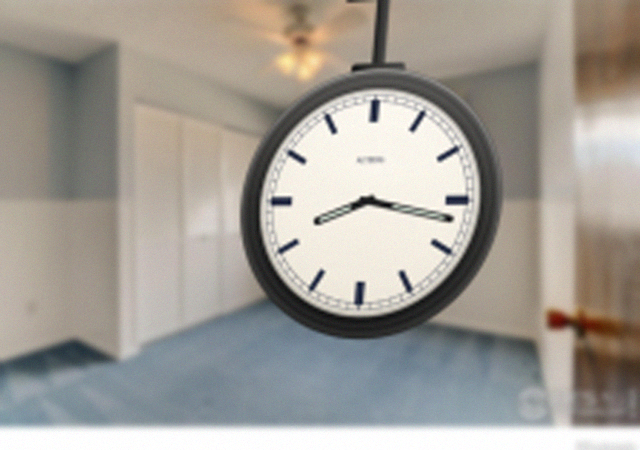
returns 8:17
